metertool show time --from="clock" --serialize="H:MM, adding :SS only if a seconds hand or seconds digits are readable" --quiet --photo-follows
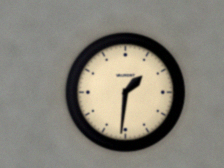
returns 1:31
